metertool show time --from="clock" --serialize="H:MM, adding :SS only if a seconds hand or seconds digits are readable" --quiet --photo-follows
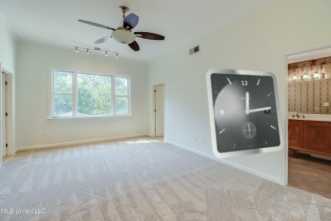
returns 12:14
